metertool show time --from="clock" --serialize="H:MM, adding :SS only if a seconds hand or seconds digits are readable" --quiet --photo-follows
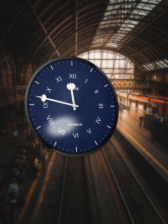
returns 11:47
